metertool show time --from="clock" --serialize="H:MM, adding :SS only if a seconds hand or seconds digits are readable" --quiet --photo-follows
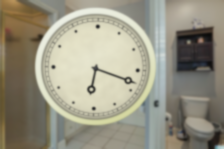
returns 6:18
